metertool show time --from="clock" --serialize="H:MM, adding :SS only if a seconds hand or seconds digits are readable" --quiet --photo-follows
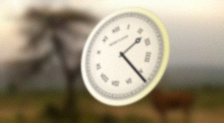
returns 2:26
